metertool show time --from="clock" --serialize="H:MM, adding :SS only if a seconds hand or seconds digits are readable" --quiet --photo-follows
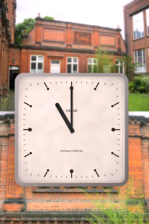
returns 11:00
